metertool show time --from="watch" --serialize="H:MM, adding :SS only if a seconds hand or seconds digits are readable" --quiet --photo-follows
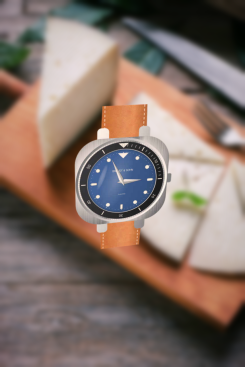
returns 2:56
